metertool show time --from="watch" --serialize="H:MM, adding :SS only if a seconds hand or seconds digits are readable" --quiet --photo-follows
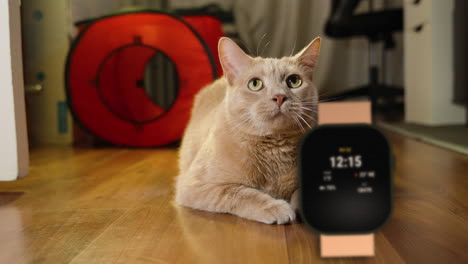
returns 12:15
